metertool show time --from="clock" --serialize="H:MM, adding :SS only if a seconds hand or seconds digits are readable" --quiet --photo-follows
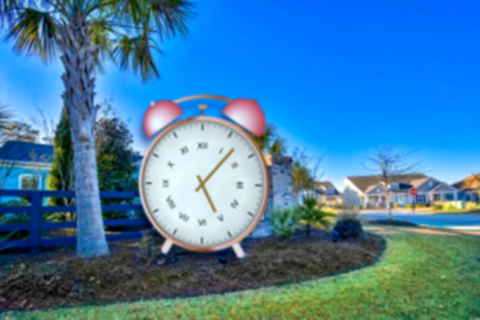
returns 5:07
